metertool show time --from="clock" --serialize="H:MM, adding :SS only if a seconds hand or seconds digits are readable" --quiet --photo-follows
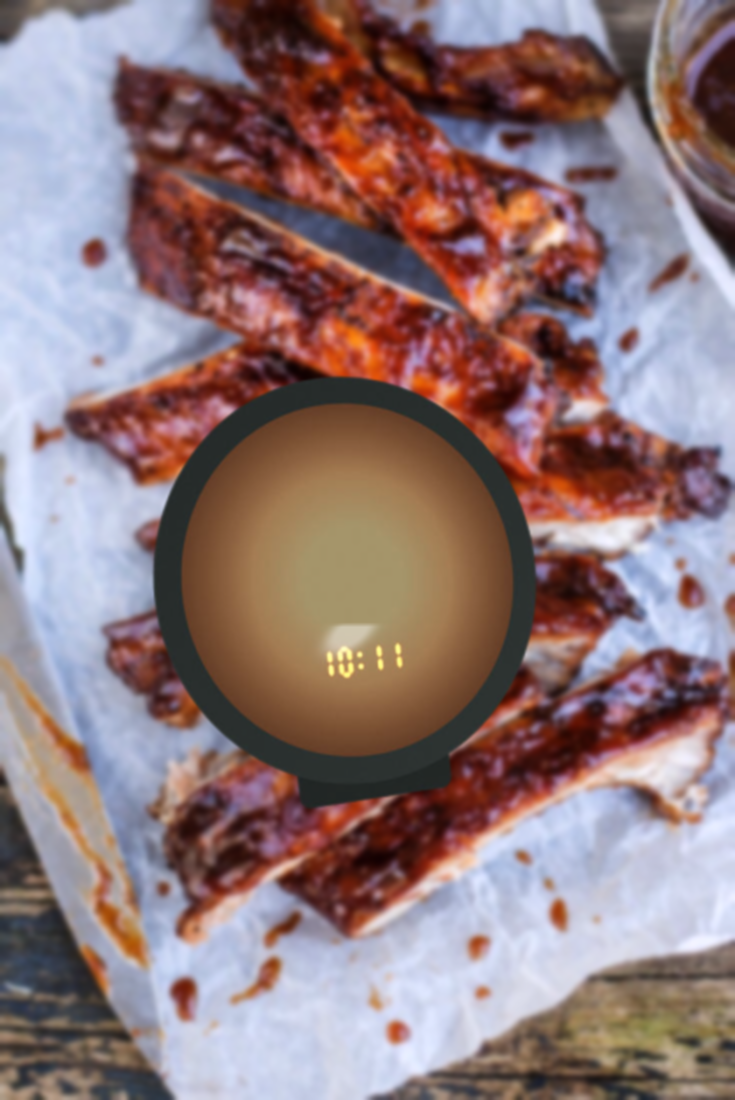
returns 10:11
